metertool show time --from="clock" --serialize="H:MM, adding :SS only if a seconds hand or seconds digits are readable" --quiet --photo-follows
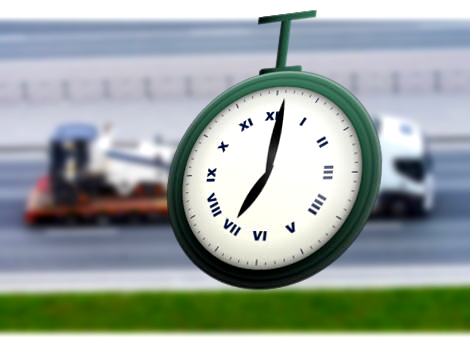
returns 7:01
